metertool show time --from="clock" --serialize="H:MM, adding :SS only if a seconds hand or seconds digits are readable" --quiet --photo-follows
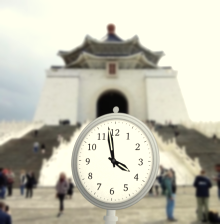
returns 3:58
